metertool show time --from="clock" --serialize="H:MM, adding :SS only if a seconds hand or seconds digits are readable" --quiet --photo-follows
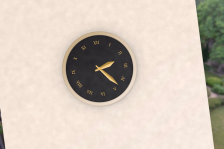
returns 2:23
